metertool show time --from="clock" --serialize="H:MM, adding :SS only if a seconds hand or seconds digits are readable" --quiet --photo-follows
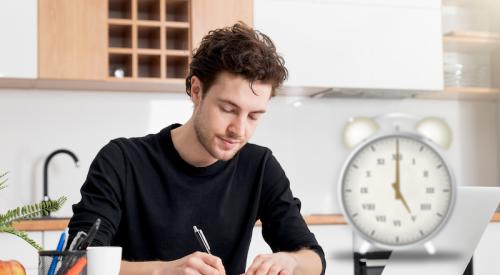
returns 5:00
